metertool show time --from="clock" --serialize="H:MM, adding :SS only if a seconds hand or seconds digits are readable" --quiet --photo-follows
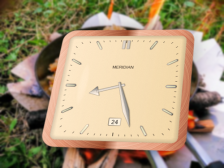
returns 8:27
